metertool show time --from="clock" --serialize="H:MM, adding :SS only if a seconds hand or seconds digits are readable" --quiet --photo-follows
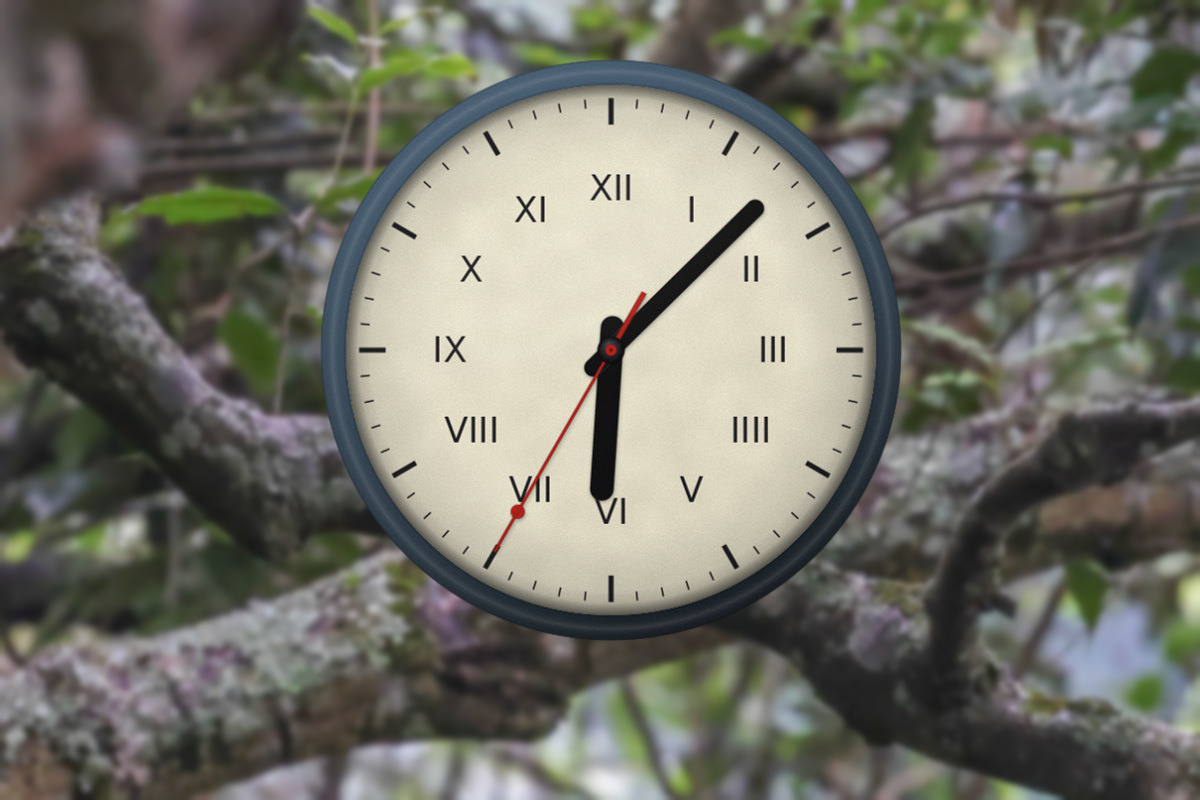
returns 6:07:35
